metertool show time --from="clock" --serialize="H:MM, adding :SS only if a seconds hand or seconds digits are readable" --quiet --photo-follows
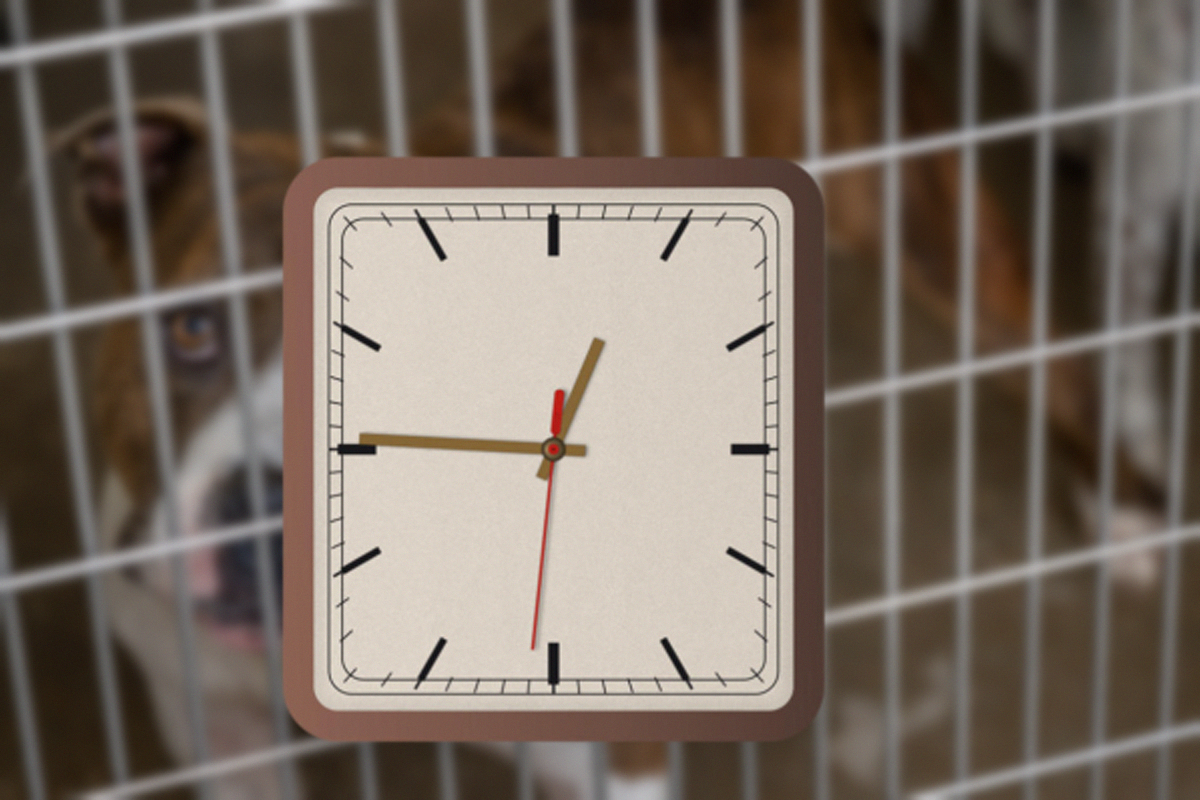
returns 12:45:31
